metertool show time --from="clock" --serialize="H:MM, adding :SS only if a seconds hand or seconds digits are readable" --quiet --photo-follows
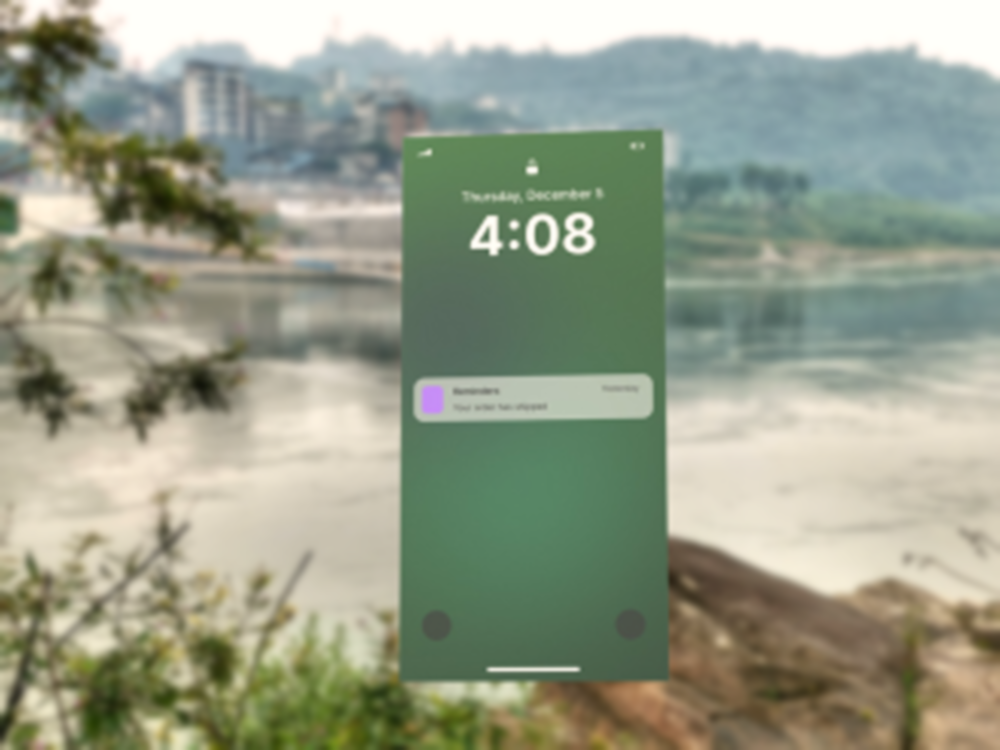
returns 4:08
